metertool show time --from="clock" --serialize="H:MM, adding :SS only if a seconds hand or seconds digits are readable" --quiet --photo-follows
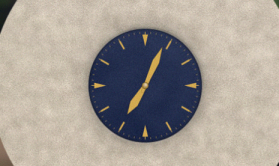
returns 7:04
